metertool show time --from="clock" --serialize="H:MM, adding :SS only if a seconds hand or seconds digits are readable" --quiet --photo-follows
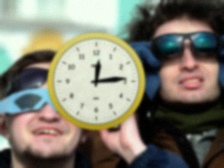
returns 12:14
